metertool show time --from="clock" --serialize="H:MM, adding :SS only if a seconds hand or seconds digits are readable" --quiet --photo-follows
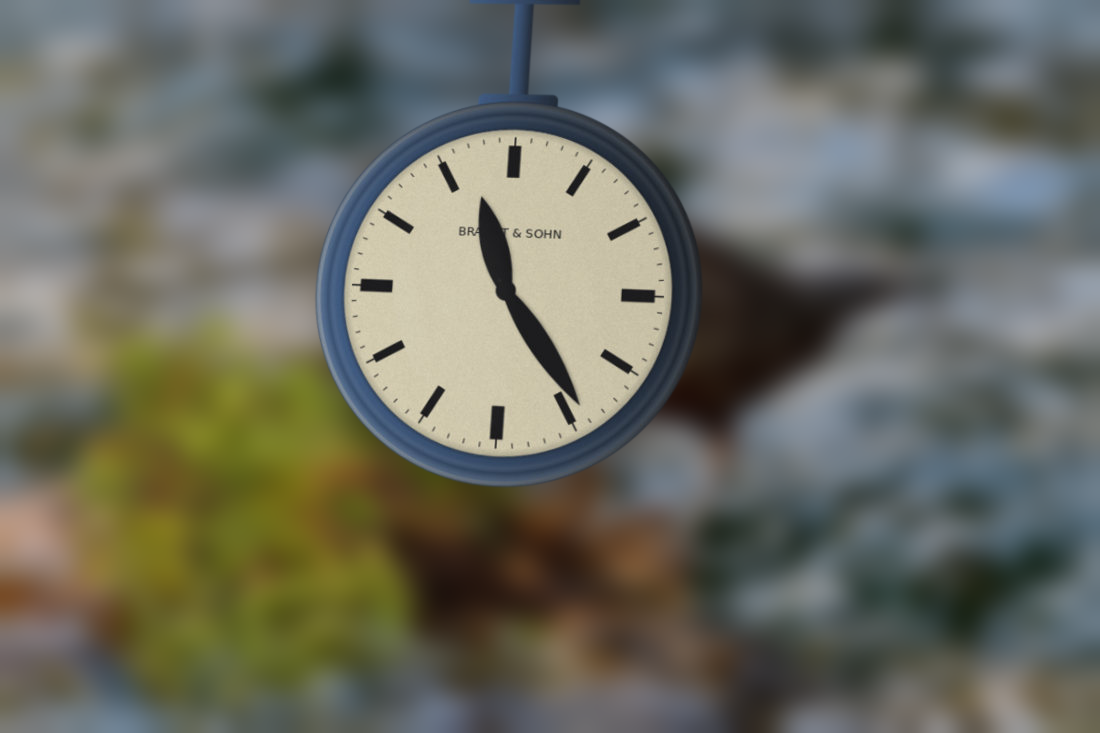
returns 11:24
